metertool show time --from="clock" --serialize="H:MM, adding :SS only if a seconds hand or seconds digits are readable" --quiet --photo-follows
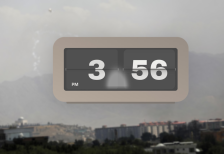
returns 3:56
